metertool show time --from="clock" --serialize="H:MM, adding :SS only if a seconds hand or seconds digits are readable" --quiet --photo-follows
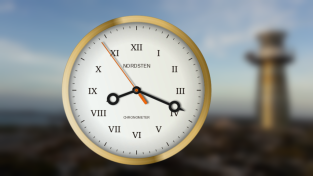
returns 8:18:54
